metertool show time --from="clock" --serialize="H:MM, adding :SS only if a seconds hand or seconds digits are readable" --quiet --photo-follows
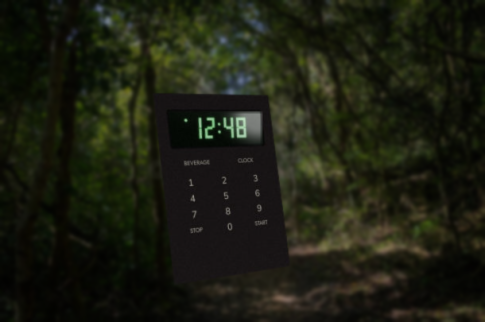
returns 12:48
